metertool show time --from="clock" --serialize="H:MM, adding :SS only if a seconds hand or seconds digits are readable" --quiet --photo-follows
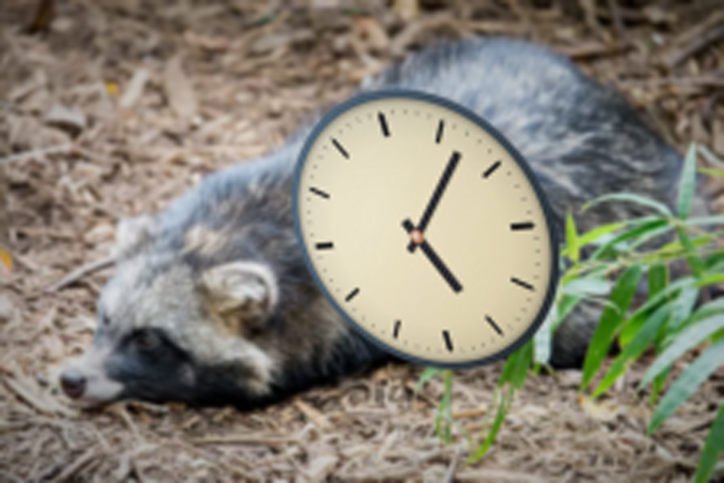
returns 5:07
